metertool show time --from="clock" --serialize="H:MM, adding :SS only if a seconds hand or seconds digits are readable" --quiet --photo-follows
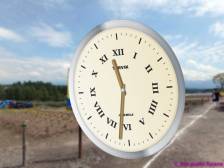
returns 11:32
